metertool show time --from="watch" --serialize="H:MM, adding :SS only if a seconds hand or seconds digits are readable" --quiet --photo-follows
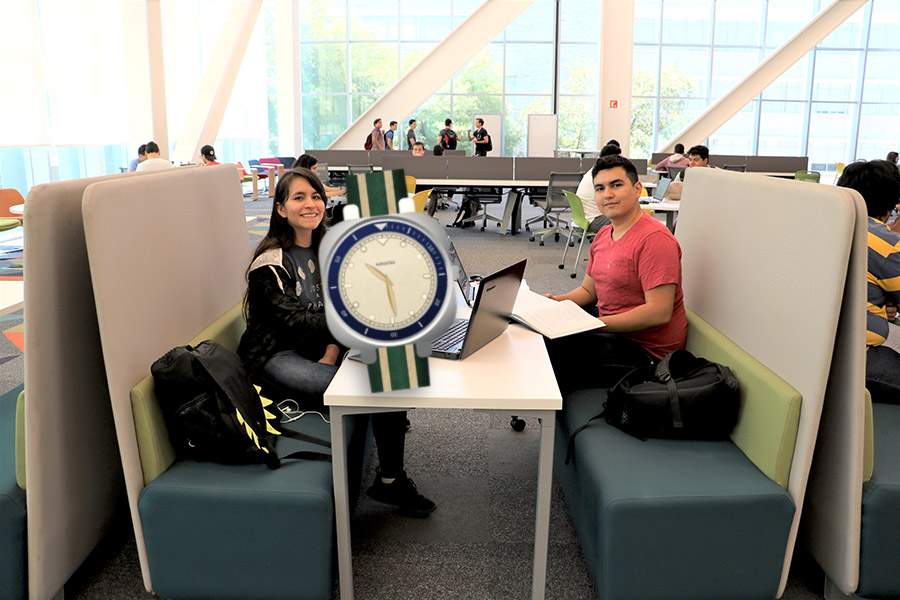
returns 10:29
